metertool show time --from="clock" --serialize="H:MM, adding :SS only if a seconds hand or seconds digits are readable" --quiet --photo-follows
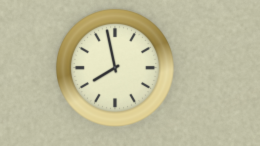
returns 7:58
